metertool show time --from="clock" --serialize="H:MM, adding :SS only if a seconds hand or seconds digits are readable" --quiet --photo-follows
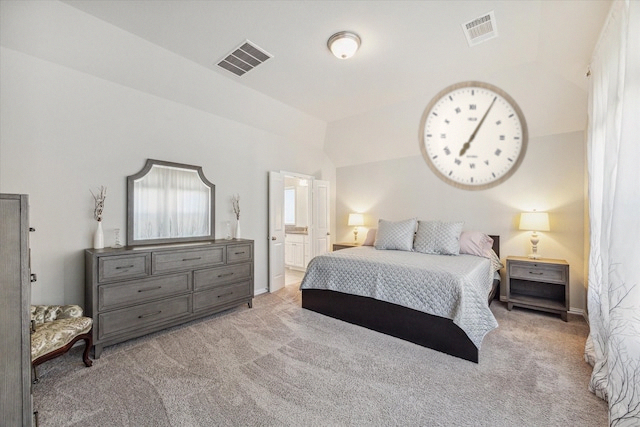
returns 7:05
